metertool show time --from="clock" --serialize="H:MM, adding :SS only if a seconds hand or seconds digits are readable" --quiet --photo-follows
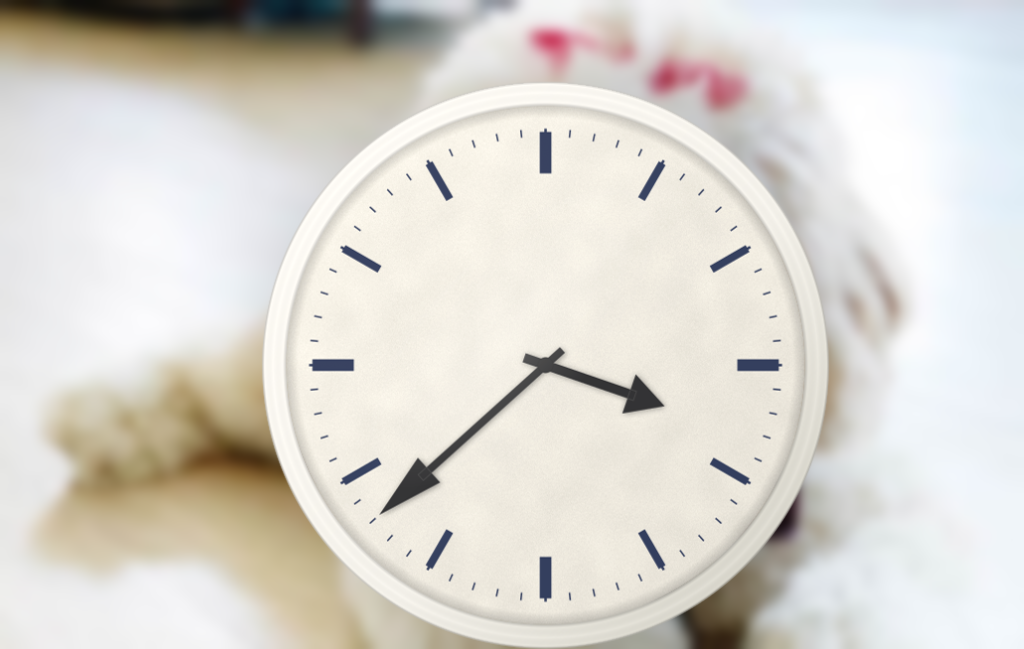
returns 3:38
